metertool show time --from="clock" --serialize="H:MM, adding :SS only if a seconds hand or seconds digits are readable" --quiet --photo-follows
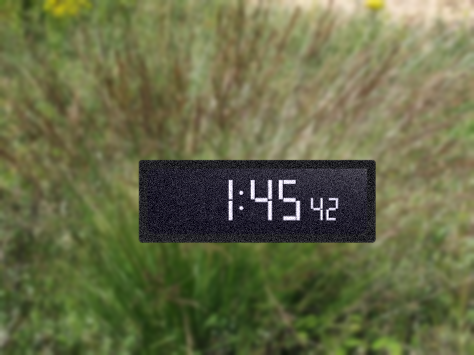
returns 1:45:42
